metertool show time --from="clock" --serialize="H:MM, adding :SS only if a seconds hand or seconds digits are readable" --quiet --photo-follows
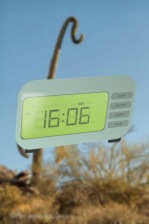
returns 16:06
